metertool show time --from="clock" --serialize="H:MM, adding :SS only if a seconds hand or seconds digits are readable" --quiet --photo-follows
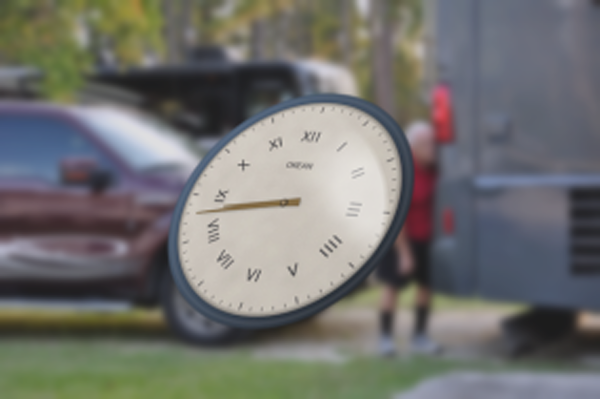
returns 8:43
